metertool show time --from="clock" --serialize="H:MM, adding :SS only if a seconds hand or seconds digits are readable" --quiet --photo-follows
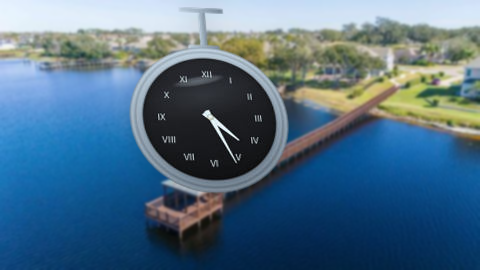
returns 4:26
